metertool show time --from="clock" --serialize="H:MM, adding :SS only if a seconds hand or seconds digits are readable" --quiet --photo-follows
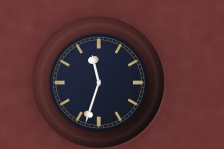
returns 11:33
